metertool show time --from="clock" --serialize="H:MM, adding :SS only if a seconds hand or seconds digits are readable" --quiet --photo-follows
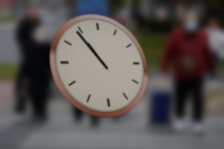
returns 10:54
